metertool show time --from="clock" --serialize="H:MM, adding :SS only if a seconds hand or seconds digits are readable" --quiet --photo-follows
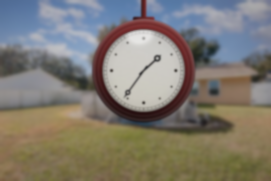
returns 1:36
